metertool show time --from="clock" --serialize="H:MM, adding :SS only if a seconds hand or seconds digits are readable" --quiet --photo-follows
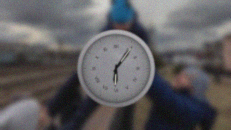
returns 6:06
